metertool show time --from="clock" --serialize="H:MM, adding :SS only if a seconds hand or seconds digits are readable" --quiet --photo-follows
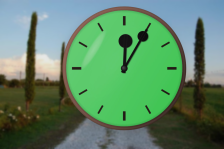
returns 12:05
